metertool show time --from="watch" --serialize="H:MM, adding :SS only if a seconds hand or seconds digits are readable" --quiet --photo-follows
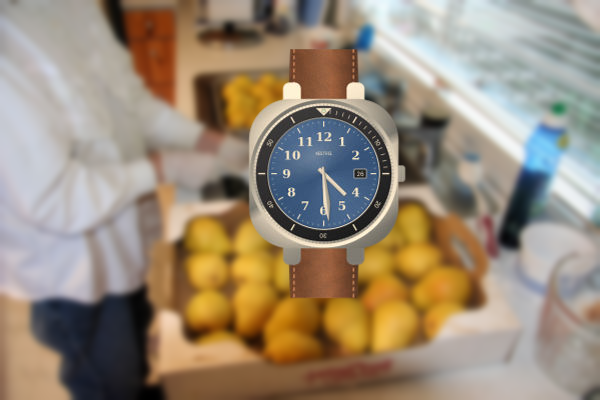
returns 4:29
